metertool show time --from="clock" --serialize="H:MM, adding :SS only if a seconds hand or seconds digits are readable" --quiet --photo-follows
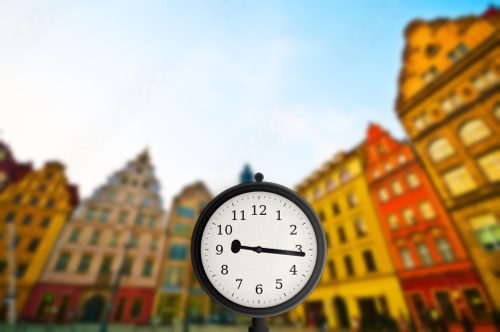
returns 9:16
